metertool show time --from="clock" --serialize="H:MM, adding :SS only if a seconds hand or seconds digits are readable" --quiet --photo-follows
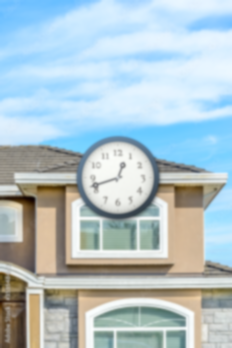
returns 12:42
